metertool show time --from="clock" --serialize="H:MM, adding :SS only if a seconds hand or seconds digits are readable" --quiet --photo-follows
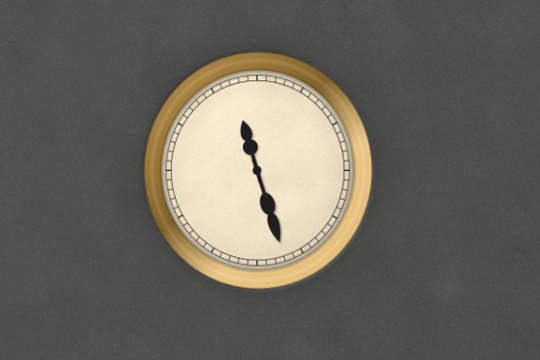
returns 11:27
